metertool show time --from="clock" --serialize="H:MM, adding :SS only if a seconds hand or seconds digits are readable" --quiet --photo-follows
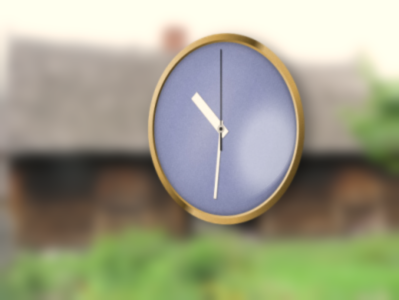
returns 10:31:00
